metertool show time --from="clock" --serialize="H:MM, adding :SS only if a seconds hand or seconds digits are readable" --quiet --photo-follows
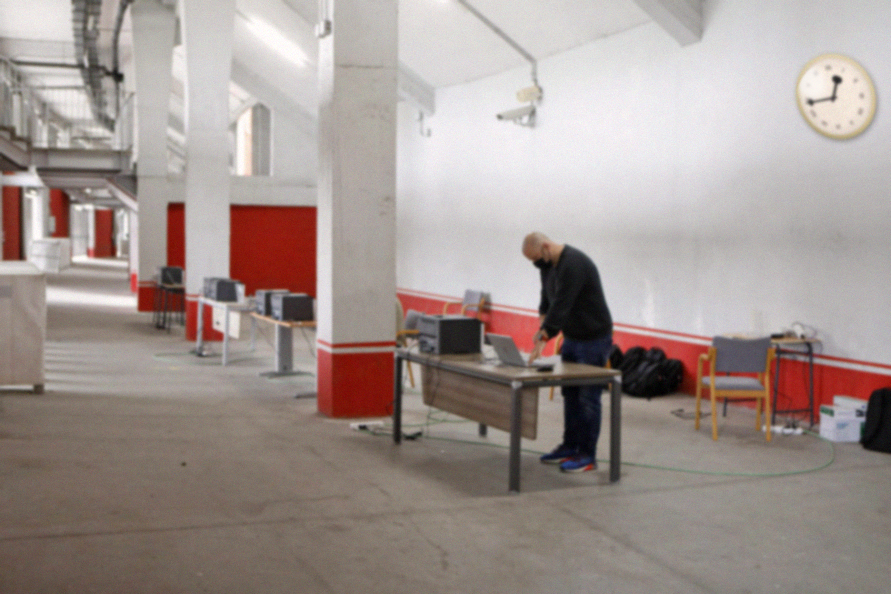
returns 12:44
